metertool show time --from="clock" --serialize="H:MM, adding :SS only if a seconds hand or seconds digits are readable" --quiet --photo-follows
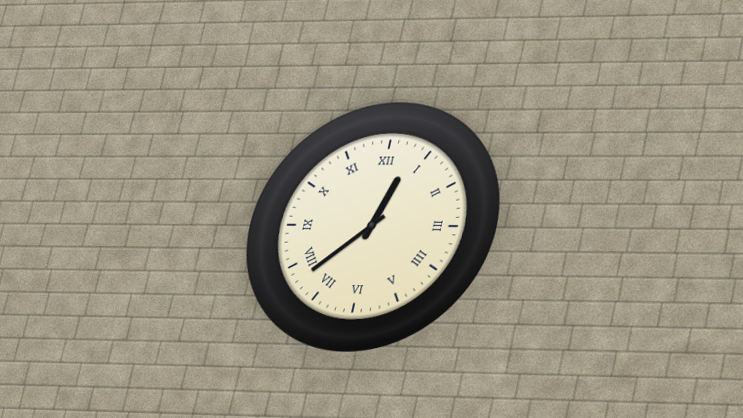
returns 12:38
